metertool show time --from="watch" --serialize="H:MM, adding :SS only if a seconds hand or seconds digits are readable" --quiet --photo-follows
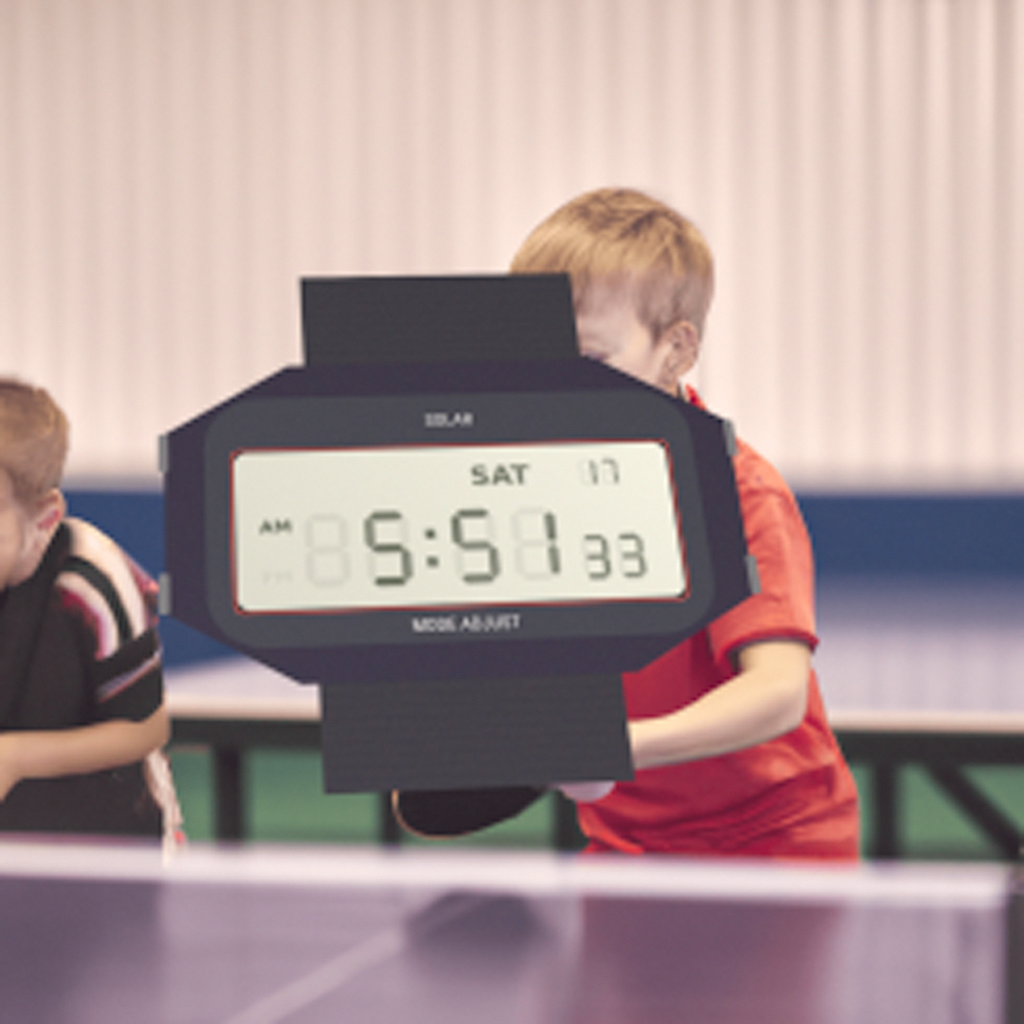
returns 5:51:33
